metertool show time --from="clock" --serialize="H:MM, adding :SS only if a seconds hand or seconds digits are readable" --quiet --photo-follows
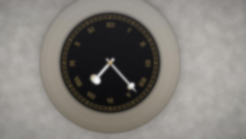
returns 7:23
